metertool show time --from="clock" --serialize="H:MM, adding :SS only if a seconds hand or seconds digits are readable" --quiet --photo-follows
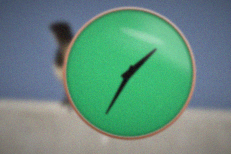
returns 1:35
